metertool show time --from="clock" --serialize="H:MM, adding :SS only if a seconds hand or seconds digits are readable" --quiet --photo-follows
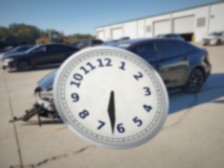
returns 6:32
